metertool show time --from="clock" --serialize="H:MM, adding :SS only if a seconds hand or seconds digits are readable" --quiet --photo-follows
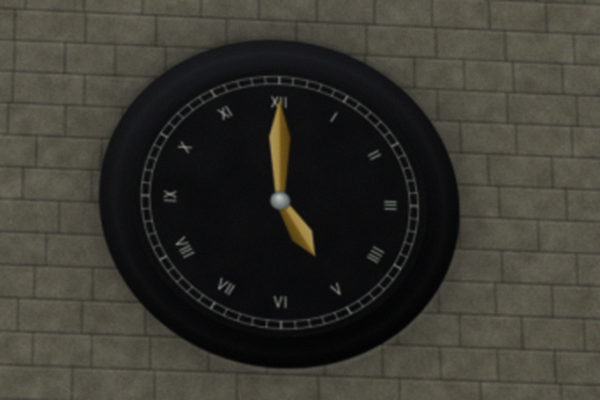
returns 5:00
